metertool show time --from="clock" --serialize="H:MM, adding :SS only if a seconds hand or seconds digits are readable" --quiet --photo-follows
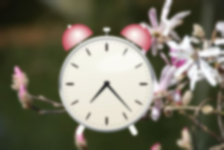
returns 7:23
